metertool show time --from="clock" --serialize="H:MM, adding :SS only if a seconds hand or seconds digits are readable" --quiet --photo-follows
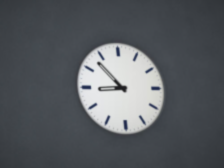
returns 8:53
